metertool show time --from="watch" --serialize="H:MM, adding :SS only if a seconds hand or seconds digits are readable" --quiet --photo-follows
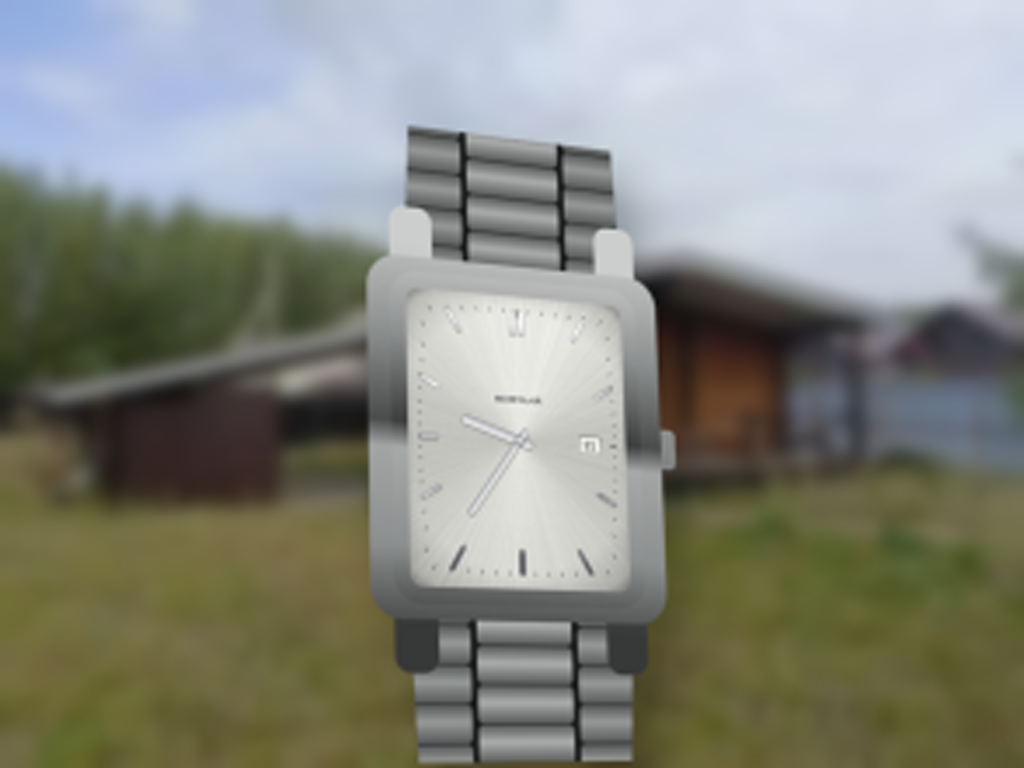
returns 9:36
